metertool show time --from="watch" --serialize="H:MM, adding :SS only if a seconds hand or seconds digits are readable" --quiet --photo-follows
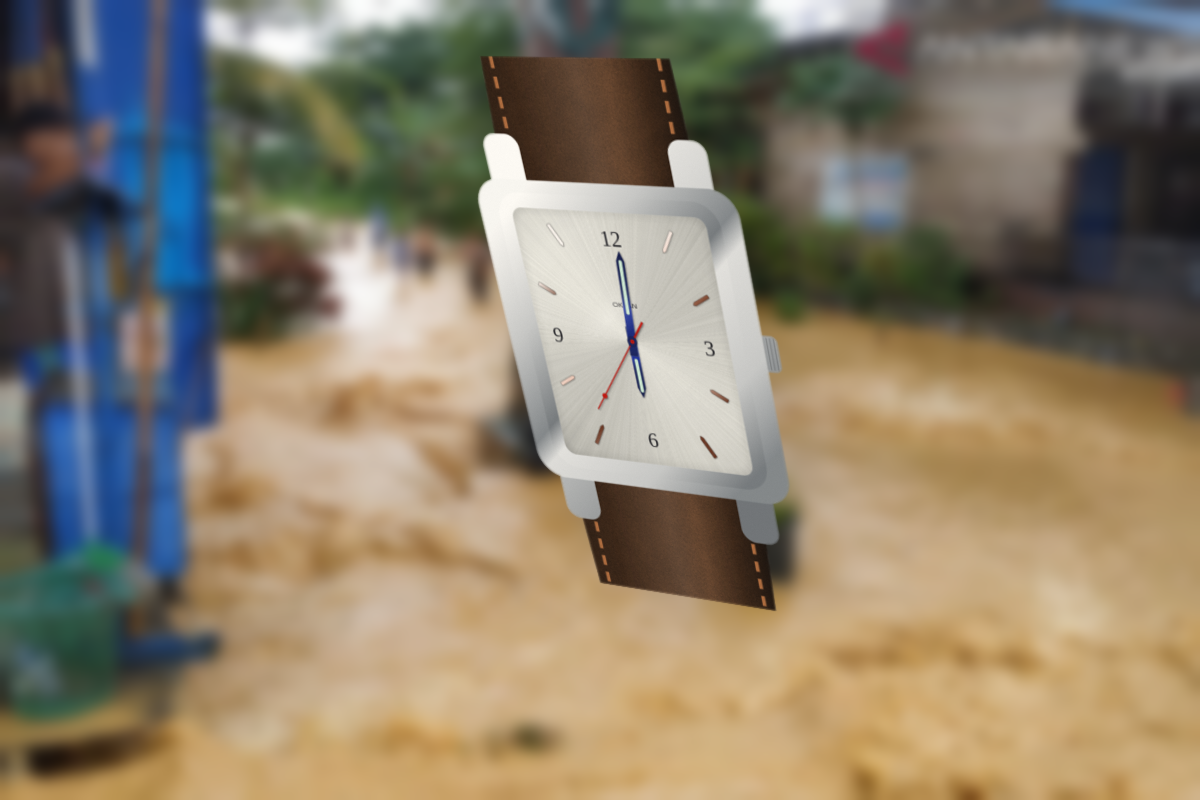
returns 6:00:36
